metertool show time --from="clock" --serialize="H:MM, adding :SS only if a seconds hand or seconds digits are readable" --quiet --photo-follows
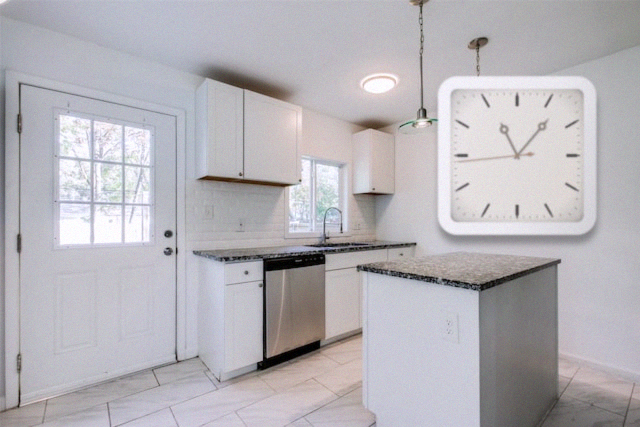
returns 11:06:44
